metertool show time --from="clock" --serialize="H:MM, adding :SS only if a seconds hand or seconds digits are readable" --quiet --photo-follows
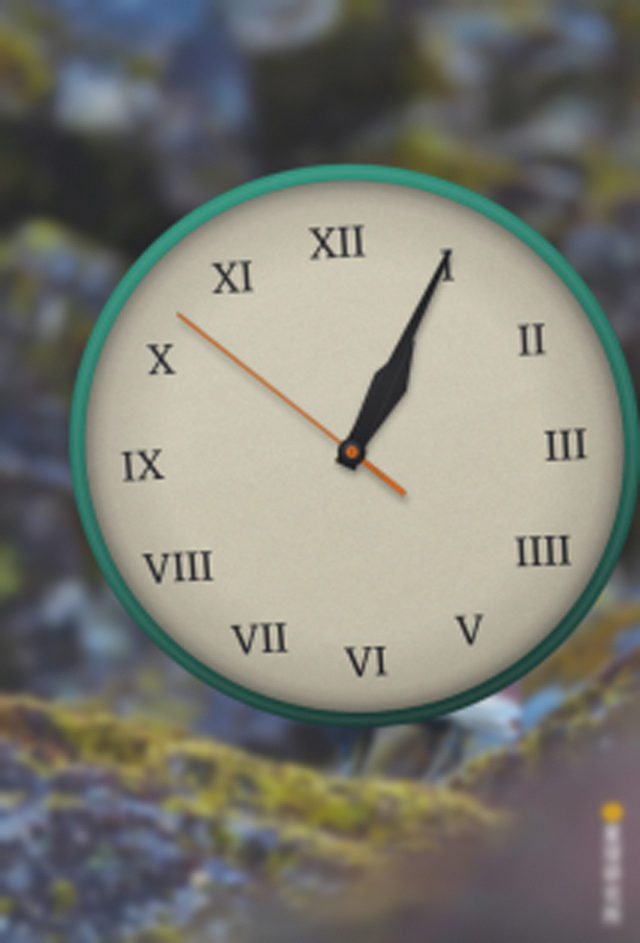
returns 1:04:52
